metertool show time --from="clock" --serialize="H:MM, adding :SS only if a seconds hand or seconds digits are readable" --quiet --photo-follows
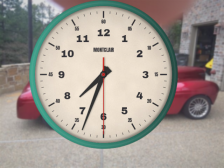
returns 7:33:30
